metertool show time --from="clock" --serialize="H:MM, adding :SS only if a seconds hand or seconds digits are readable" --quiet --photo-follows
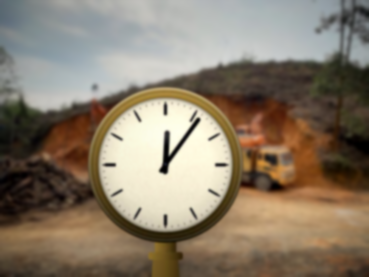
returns 12:06
